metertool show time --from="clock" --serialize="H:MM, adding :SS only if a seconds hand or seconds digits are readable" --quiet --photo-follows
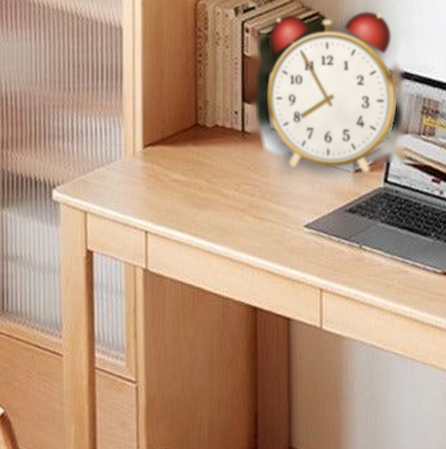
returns 7:55
